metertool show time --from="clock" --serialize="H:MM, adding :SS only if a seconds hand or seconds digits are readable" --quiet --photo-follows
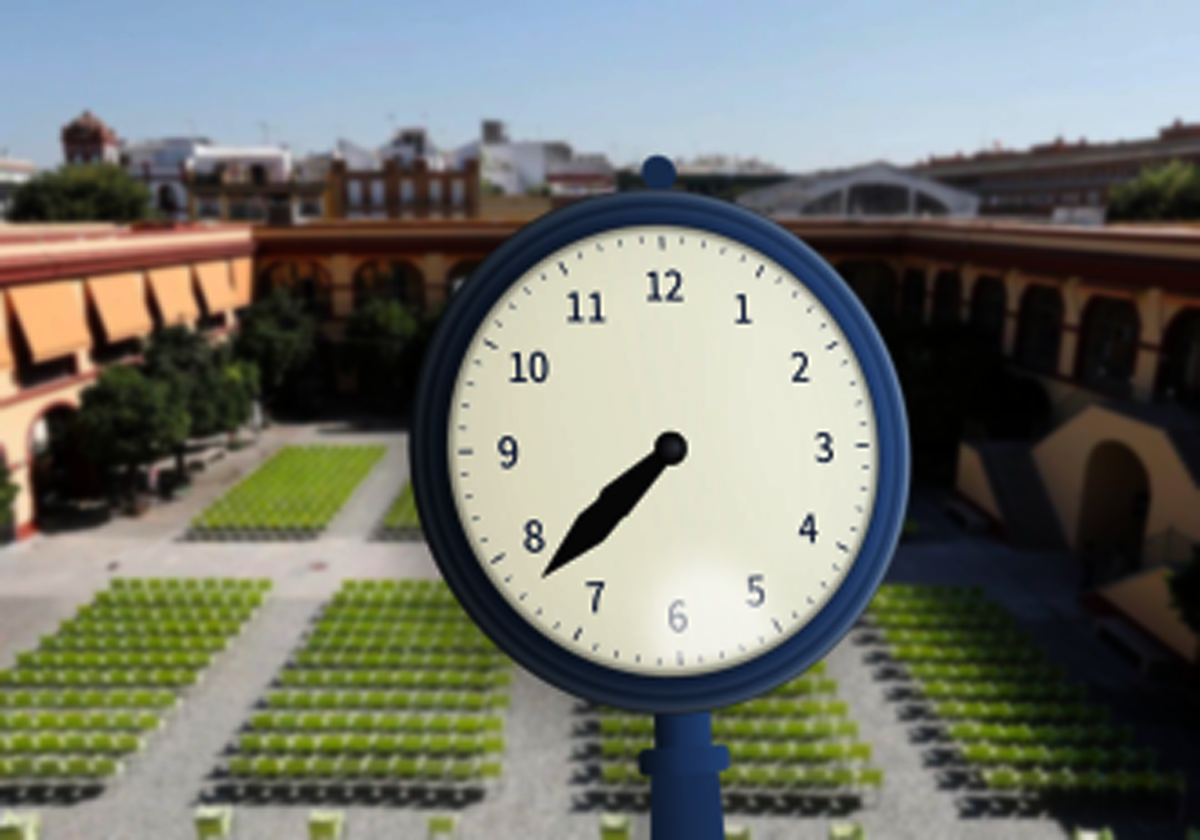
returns 7:38
